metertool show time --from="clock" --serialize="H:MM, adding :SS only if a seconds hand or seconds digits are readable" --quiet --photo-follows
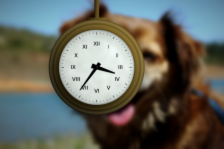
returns 3:36
